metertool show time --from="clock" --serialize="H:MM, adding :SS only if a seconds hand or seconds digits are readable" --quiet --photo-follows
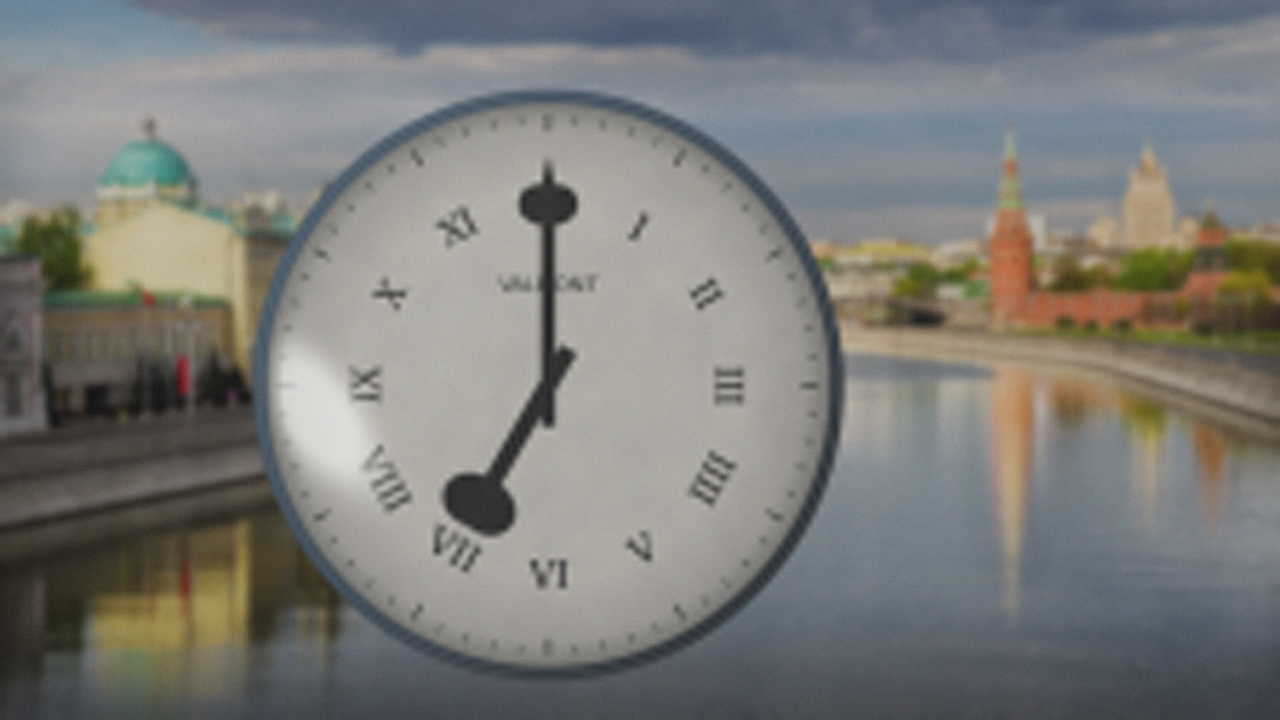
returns 7:00
